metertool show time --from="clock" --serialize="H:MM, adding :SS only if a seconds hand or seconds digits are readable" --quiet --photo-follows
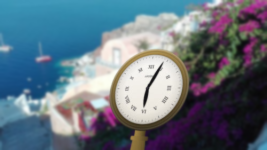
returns 6:04
